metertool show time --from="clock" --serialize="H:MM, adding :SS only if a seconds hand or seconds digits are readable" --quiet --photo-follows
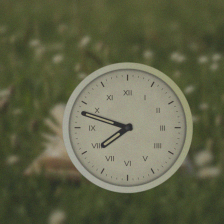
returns 7:48
